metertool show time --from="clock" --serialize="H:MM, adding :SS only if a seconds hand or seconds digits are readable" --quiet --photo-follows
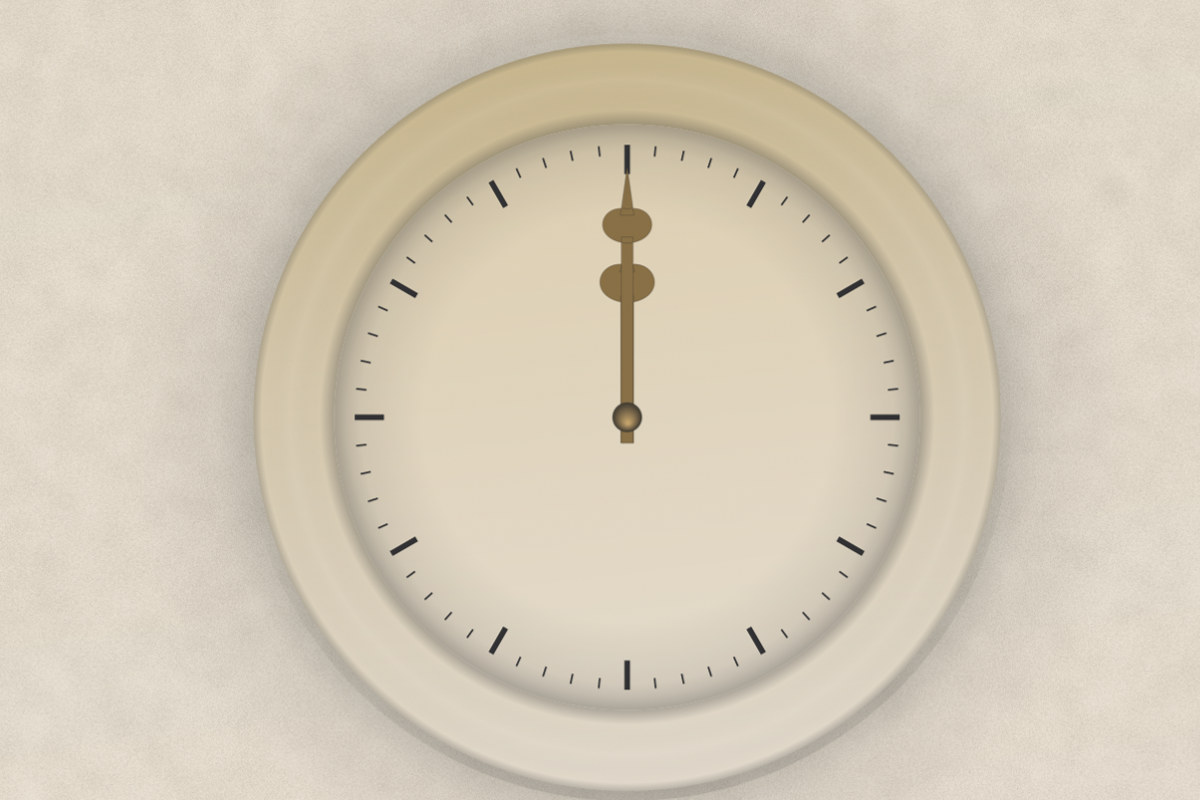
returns 12:00
